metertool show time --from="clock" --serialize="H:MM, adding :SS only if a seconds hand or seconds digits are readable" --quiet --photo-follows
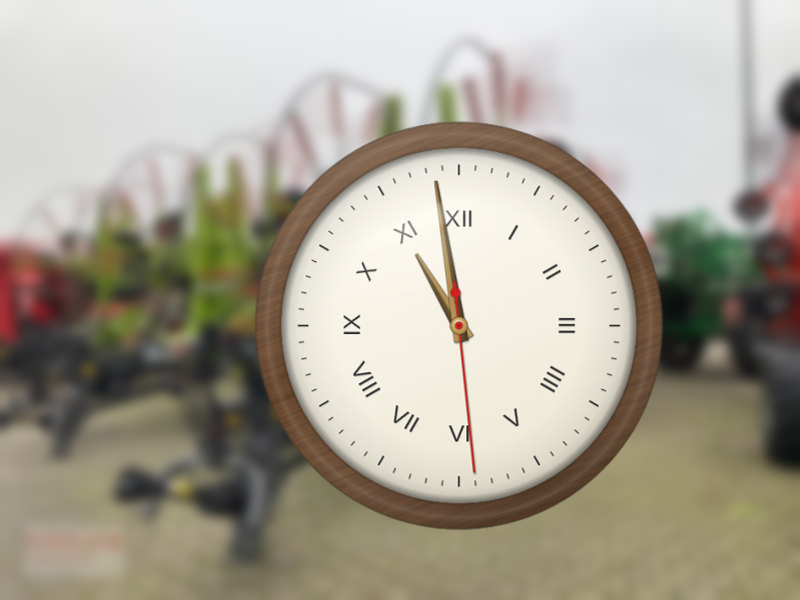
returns 10:58:29
